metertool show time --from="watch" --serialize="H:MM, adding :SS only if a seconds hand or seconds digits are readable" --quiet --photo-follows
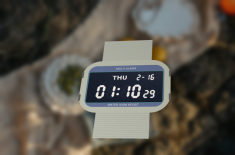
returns 1:10:29
